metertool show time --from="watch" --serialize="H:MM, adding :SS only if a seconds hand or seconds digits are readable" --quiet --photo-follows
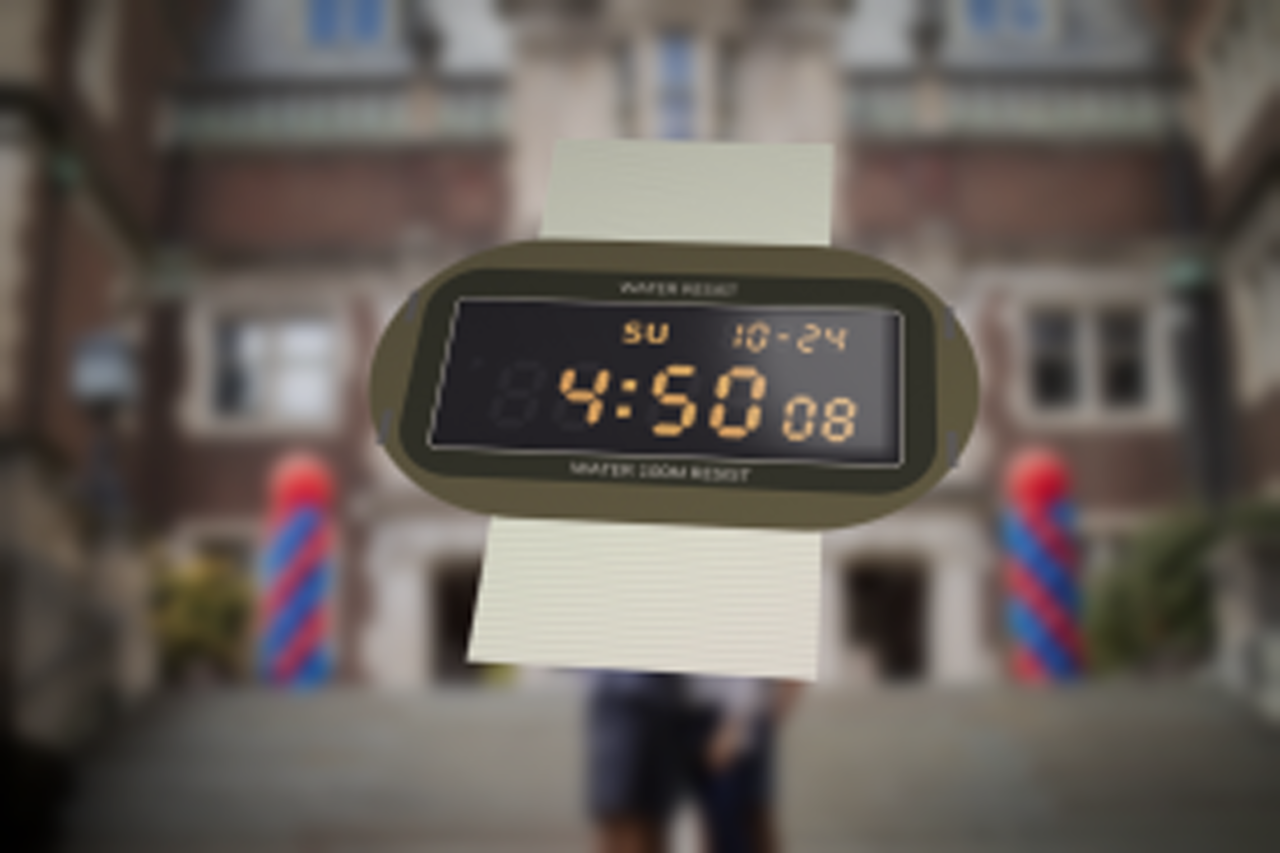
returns 4:50:08
